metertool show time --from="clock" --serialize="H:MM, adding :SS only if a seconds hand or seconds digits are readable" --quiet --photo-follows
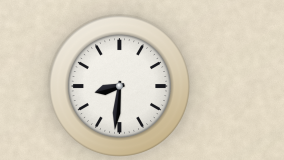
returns 8:31
